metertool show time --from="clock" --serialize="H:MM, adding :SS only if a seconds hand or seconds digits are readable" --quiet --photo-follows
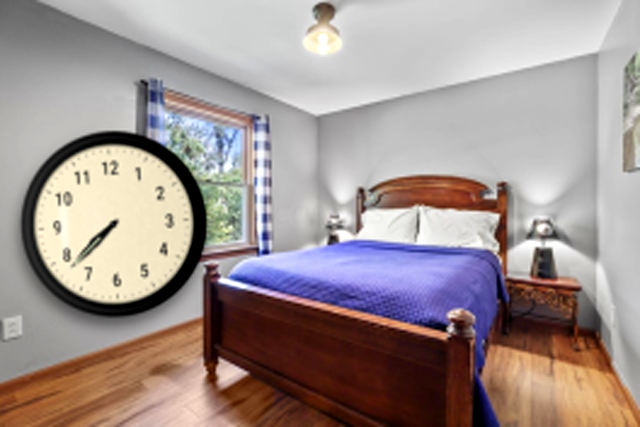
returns 7:38
